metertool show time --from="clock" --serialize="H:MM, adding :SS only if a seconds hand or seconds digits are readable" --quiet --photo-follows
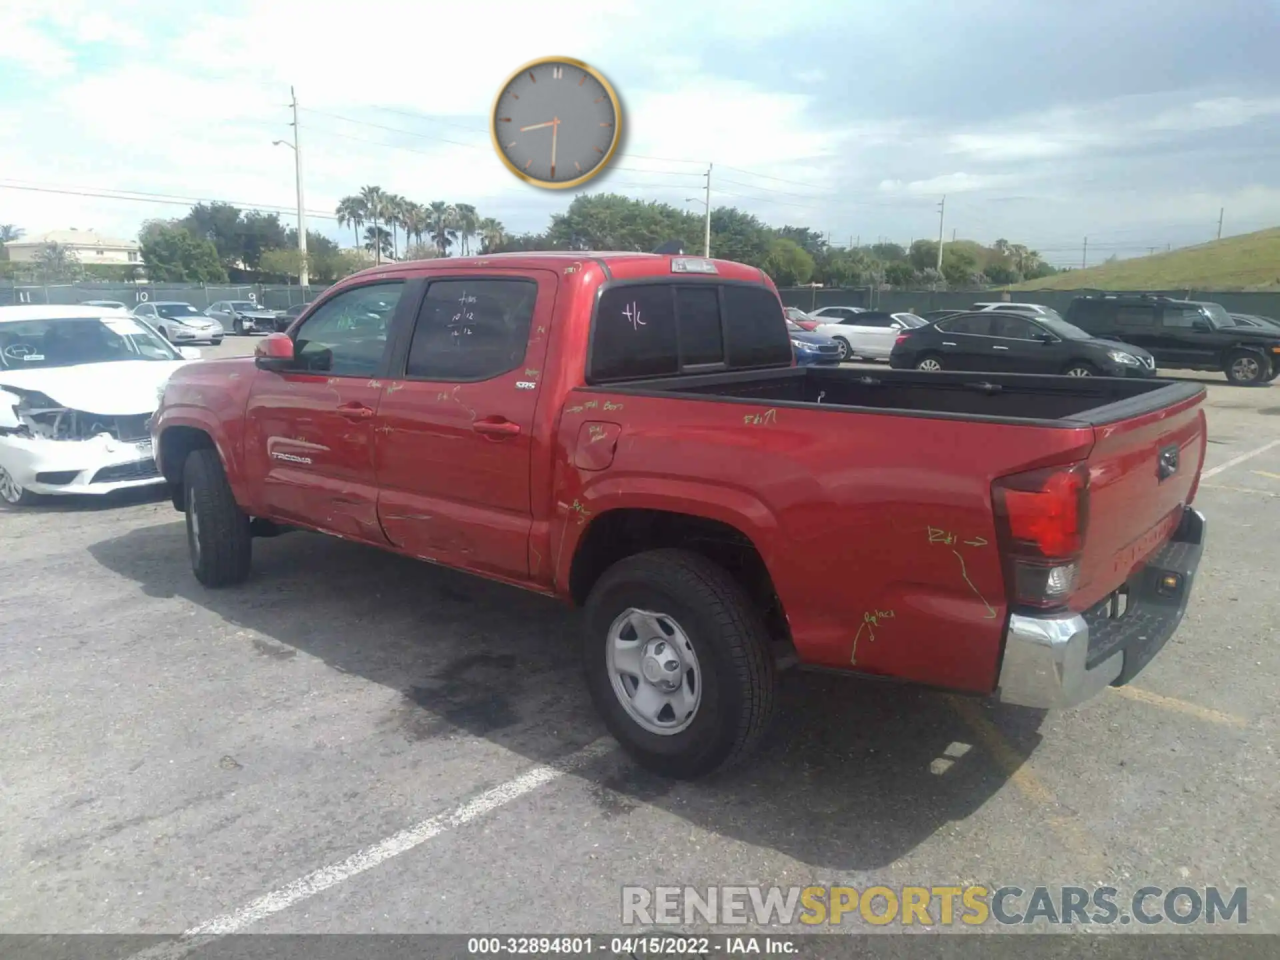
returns 8:30
